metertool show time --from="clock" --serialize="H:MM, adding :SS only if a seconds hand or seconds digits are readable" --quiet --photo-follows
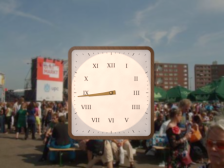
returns 8:44
